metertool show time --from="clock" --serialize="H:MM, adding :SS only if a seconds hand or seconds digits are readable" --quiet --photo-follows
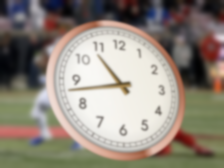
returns 10:43
